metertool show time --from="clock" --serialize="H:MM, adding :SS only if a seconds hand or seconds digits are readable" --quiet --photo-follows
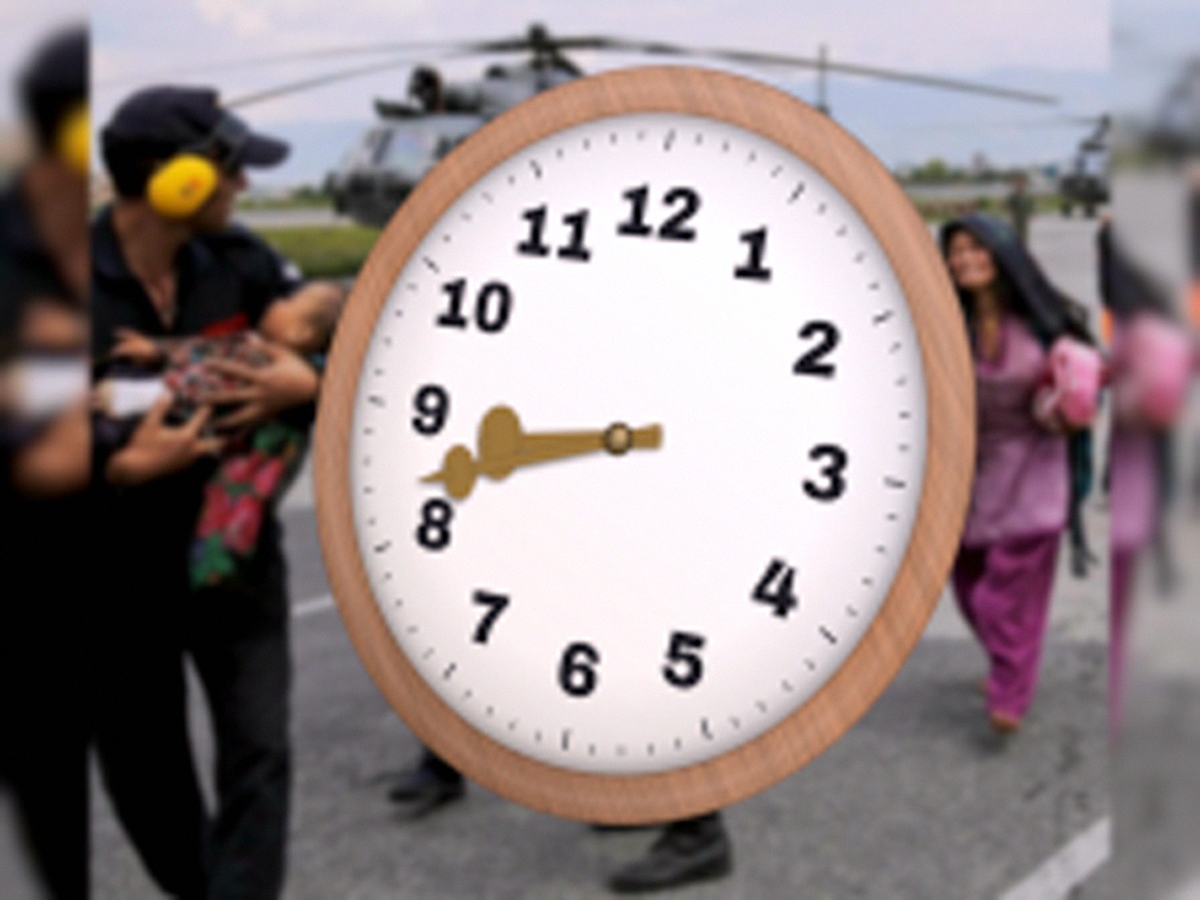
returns 8:42
